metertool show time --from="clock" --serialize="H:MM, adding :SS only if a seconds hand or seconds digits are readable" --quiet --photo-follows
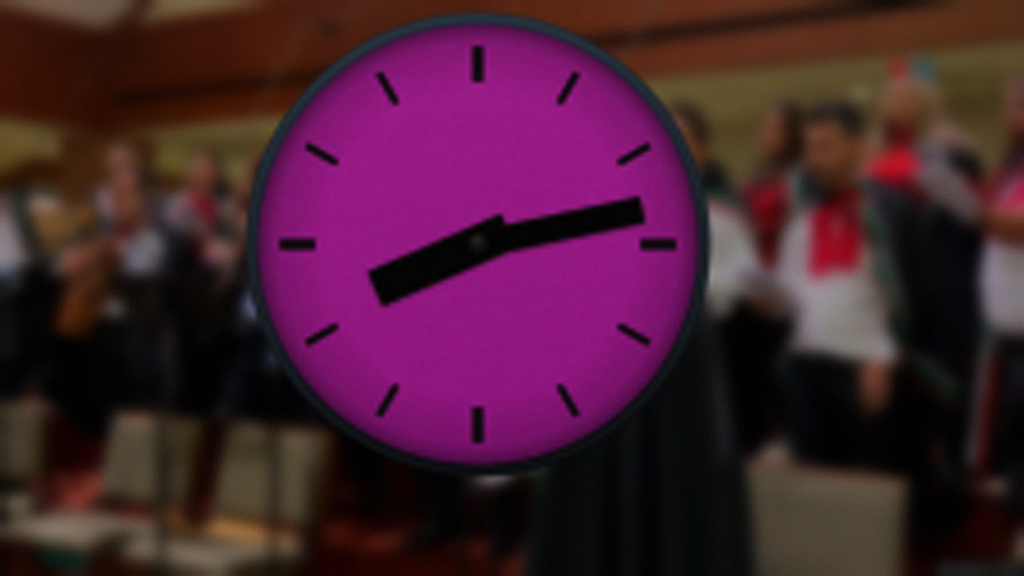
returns 8:13
